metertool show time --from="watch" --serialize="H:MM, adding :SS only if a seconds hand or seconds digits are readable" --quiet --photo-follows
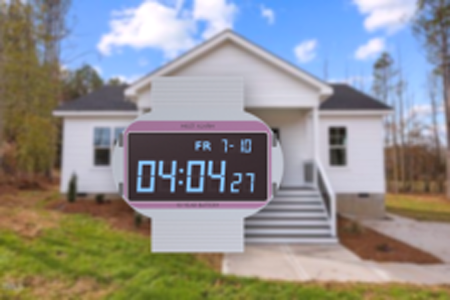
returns 4:04:27
